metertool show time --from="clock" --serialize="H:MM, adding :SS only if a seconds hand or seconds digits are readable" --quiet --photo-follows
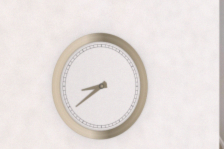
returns 8:39
